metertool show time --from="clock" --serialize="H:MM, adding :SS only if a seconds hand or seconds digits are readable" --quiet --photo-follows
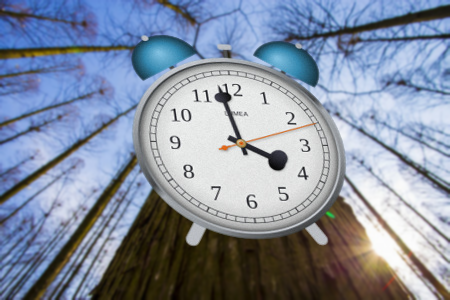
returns 3:58:12
